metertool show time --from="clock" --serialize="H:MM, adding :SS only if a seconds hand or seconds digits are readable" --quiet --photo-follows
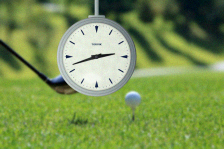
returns 2:42
